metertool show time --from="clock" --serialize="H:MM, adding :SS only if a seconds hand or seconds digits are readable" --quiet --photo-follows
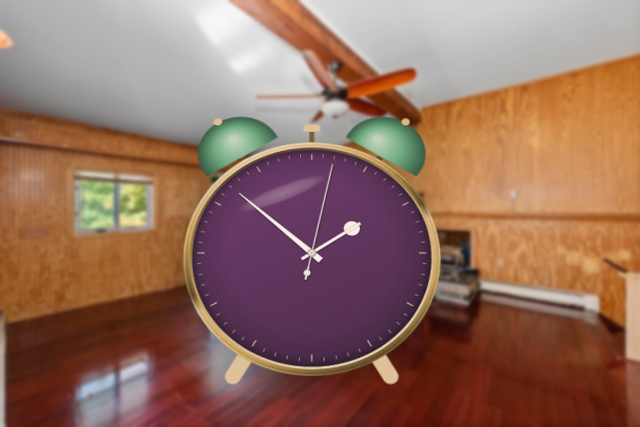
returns 1:52:02
